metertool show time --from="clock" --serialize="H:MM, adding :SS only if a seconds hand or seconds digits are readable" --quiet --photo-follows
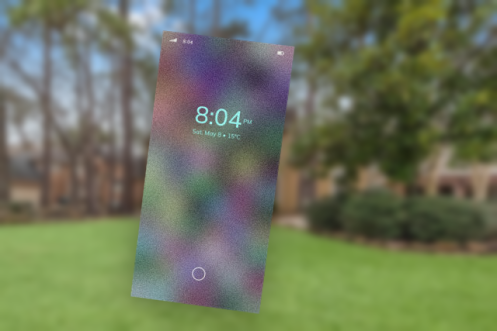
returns 8:04
